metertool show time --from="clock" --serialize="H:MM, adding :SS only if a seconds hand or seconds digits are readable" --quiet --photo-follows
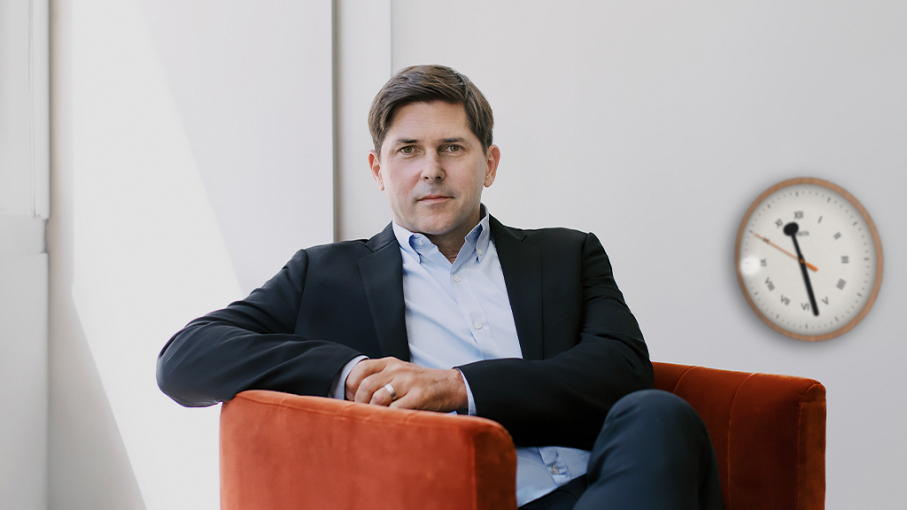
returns 11:27:50
